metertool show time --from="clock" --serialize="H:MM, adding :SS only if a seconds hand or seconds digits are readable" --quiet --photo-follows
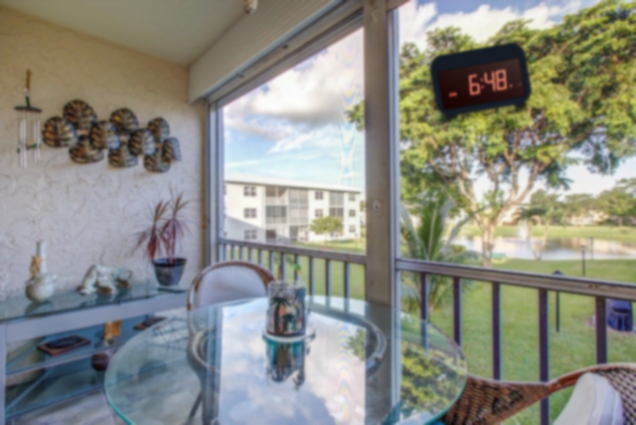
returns 6:48
